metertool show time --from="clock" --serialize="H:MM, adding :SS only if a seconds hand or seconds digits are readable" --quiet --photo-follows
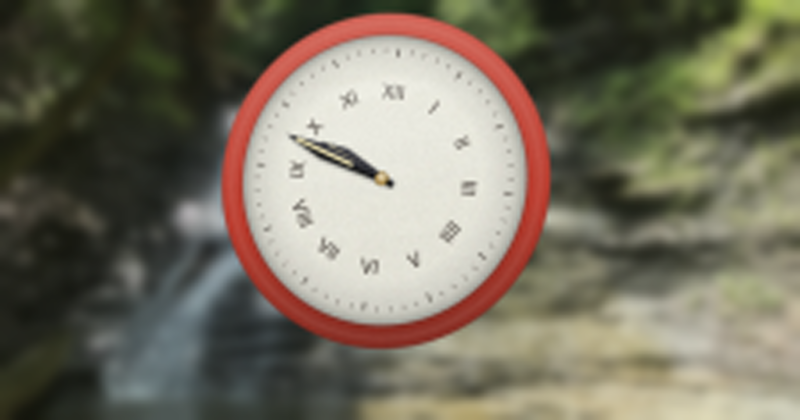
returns 9:48
